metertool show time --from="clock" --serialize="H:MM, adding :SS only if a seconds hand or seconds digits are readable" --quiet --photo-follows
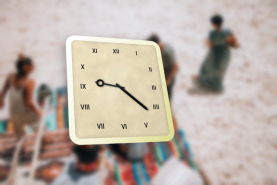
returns 9:22
